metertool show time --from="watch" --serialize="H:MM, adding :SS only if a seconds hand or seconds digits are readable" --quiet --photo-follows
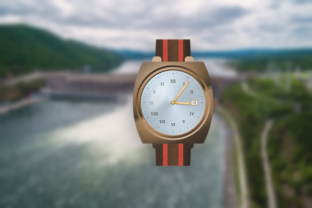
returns 3:06
